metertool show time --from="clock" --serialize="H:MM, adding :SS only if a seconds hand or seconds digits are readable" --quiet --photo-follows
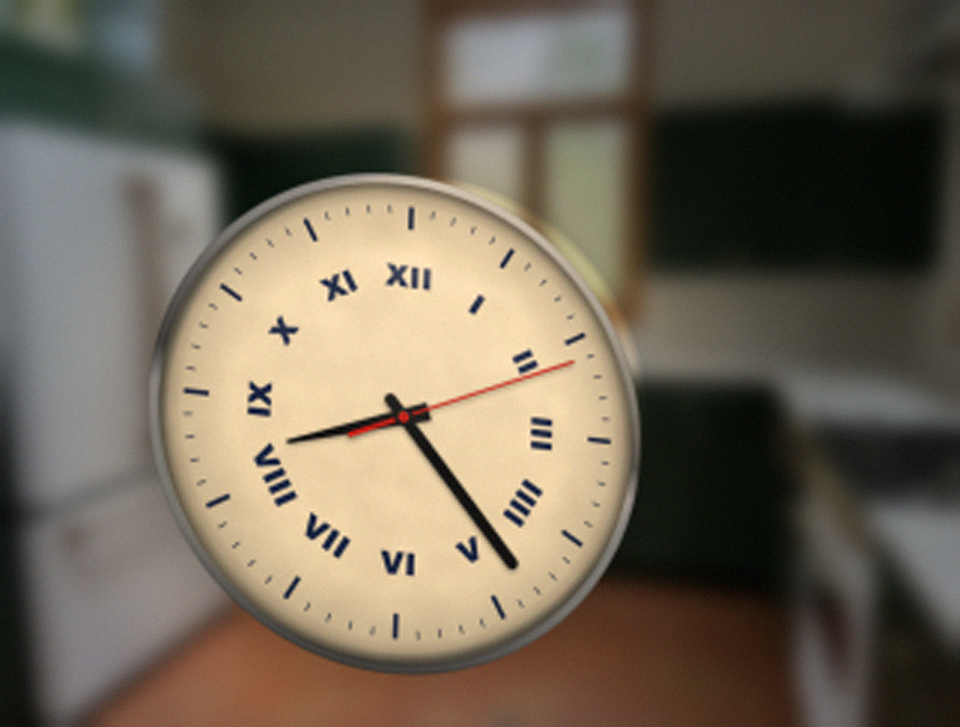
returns 8:23:11
